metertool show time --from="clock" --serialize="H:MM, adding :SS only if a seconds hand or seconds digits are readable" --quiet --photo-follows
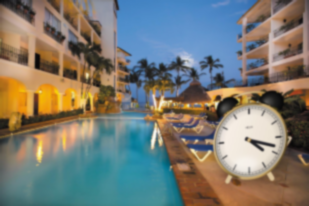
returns 4:18
